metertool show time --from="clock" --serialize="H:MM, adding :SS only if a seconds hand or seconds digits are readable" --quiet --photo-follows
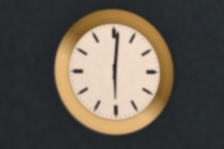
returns 6:01
